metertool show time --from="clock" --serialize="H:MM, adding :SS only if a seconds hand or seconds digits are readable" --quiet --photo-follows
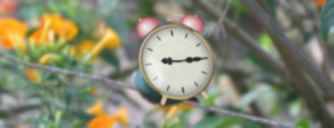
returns 9:15
